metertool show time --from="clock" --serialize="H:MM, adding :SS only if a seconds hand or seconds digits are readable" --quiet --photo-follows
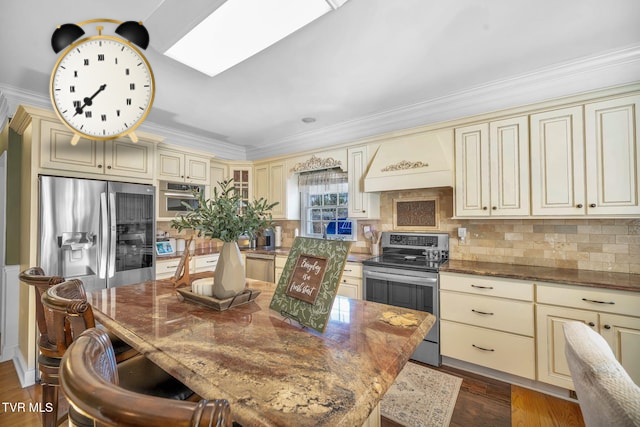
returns 7:38
